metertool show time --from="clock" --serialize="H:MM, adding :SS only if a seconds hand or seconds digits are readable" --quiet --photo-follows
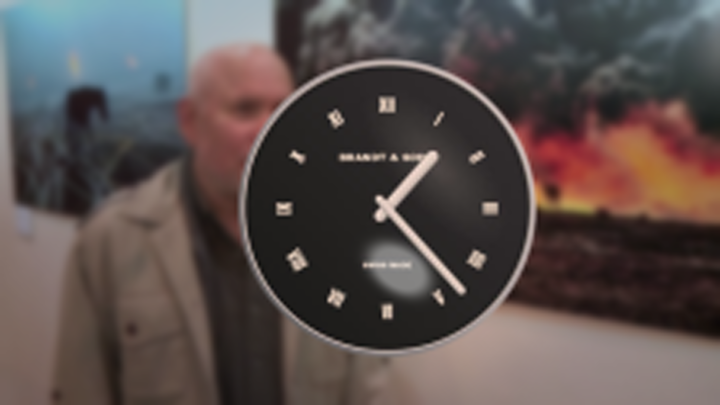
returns 1:23
